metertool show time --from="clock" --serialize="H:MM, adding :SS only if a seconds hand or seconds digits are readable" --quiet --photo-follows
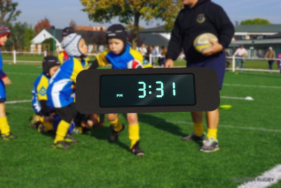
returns 3:31
